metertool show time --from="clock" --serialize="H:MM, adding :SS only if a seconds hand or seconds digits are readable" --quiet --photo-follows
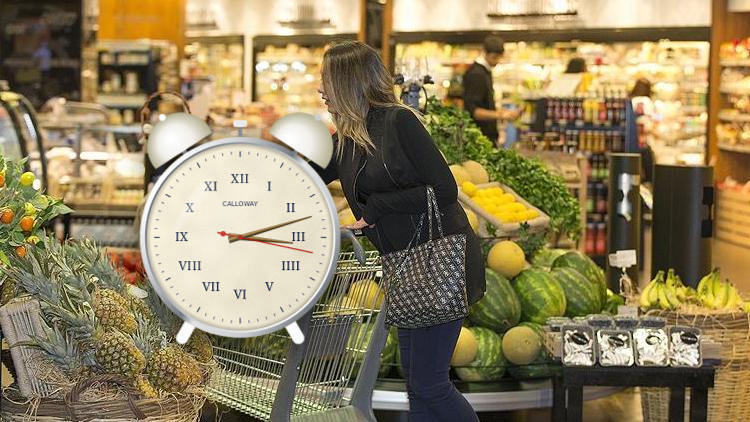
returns 3:12:17
